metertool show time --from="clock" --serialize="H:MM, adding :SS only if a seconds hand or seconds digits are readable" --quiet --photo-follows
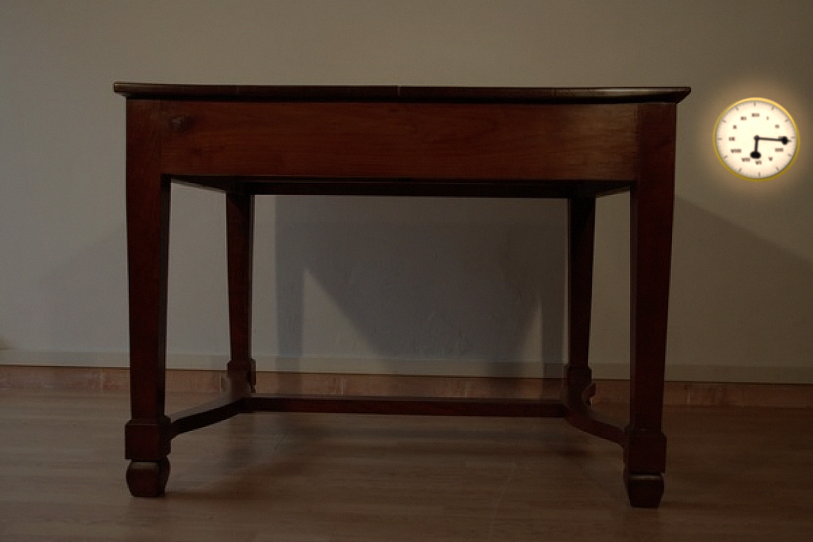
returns 6:16
